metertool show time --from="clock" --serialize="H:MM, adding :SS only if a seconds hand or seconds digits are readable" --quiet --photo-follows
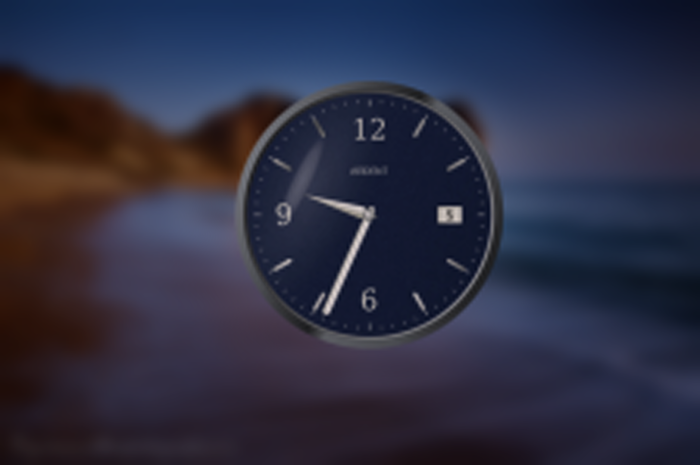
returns 9:34
